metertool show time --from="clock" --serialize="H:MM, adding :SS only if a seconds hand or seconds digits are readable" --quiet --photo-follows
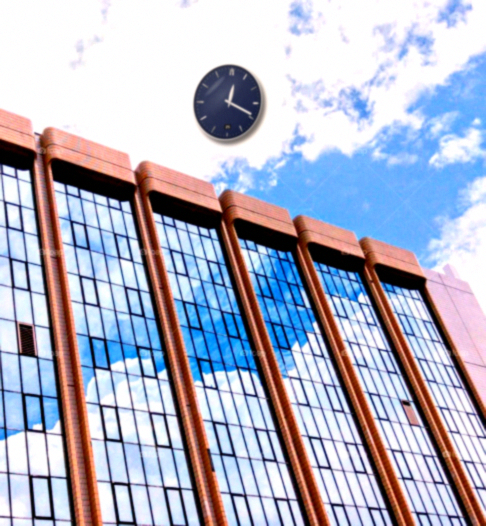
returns 12:19
